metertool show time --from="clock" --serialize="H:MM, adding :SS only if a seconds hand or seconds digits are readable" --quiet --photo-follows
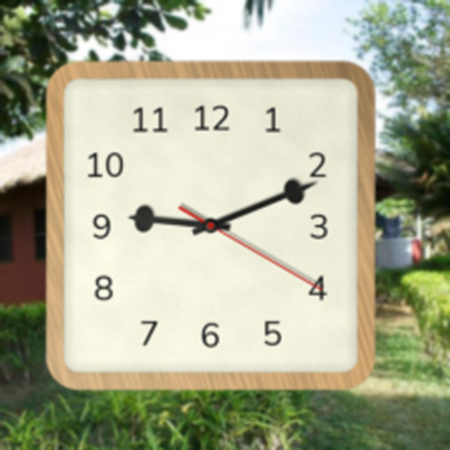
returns 9:11:20
